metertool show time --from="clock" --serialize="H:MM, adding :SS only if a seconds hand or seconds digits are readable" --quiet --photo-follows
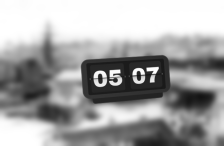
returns 5:07
